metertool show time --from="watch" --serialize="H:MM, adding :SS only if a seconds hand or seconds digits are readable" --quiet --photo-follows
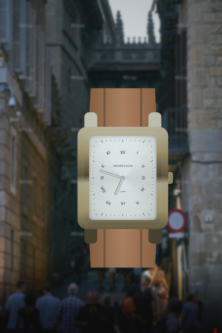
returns 6:48
